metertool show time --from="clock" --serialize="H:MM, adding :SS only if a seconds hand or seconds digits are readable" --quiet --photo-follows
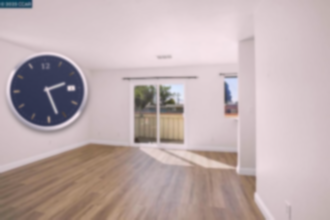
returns 2:27
